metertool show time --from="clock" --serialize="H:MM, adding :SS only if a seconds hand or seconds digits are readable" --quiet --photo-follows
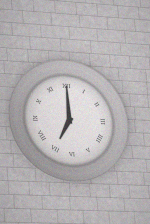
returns 7:00
